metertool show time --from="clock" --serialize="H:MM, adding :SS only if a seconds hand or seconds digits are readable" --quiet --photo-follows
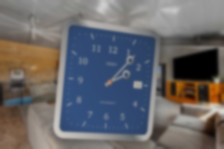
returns 2:07
